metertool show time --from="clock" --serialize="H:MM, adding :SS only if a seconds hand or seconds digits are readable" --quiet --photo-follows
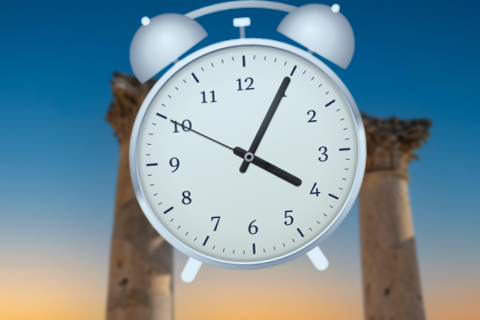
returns 4:04:50
